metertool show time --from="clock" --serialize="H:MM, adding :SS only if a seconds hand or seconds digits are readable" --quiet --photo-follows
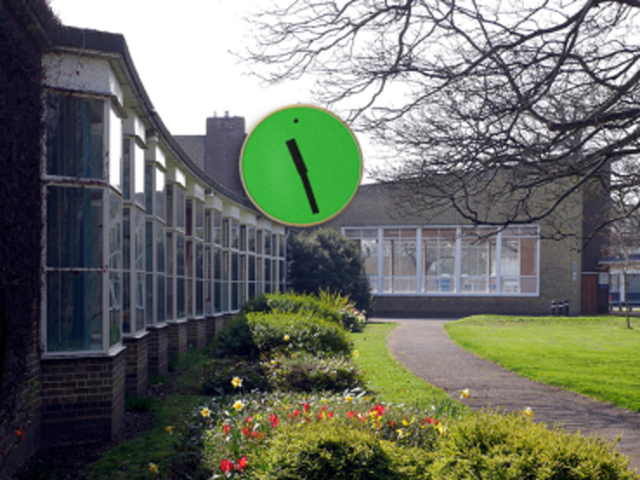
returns 11:28
